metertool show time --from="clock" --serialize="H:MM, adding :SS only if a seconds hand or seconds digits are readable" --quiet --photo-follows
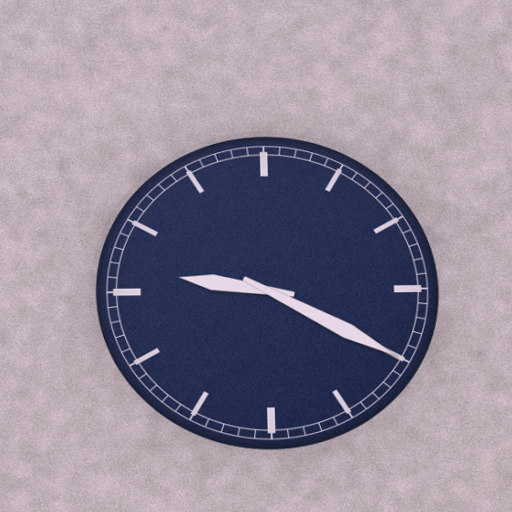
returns 9:20
